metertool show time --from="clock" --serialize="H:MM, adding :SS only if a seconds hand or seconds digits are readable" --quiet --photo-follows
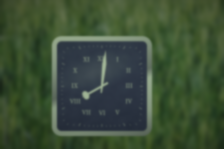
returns 8:01
